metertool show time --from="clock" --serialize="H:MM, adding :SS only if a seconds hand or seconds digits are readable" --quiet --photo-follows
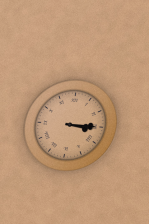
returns 3:15
